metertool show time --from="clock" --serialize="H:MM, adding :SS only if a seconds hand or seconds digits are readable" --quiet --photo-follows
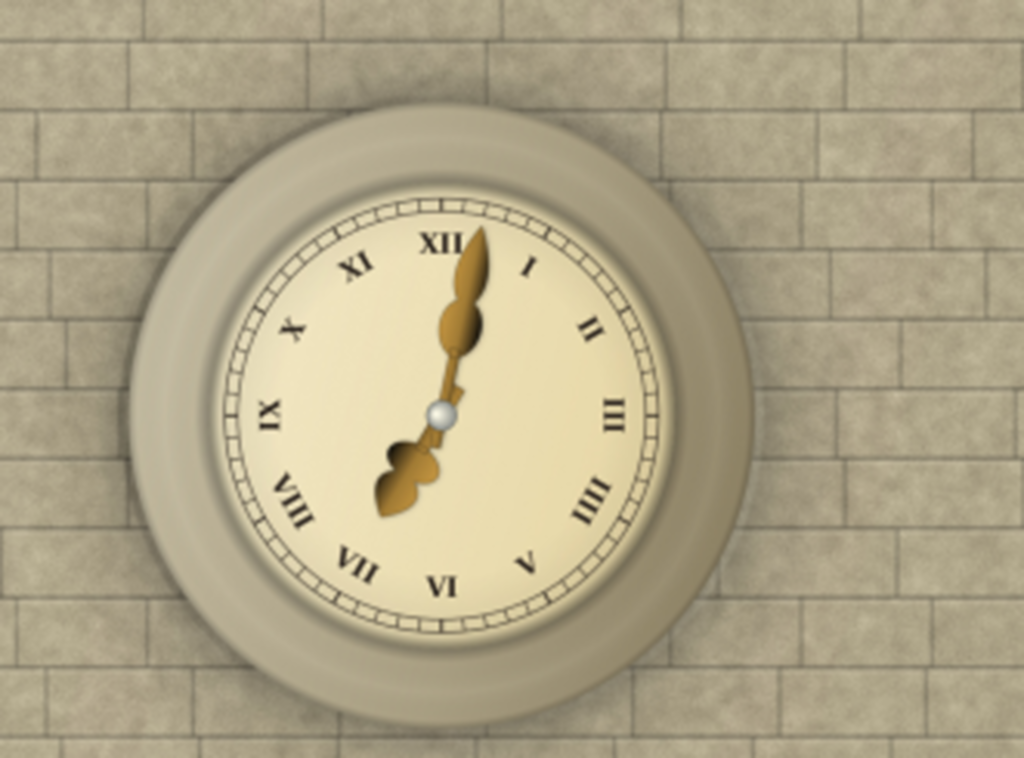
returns 7:02
